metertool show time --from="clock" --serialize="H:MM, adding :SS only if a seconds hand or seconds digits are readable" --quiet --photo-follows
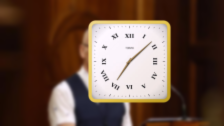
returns 7:08
